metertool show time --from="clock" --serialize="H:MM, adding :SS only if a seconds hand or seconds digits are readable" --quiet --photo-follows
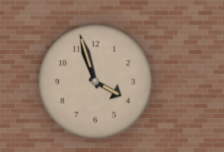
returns 3:57
